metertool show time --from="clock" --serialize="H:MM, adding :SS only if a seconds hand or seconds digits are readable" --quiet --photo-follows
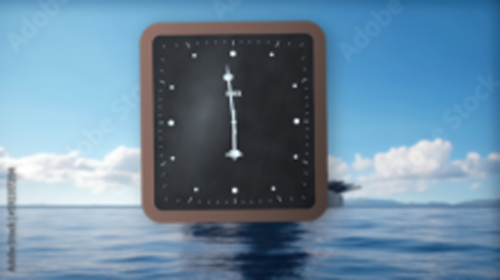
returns 5:59
